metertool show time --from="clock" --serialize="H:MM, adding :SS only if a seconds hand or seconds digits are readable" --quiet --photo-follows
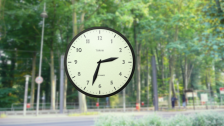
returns 2:33
